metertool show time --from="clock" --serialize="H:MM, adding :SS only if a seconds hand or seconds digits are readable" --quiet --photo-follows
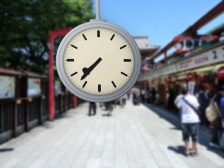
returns 7:37
